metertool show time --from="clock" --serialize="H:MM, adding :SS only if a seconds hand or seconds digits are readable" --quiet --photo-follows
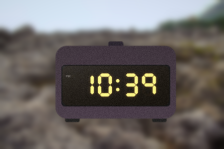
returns 10:39
